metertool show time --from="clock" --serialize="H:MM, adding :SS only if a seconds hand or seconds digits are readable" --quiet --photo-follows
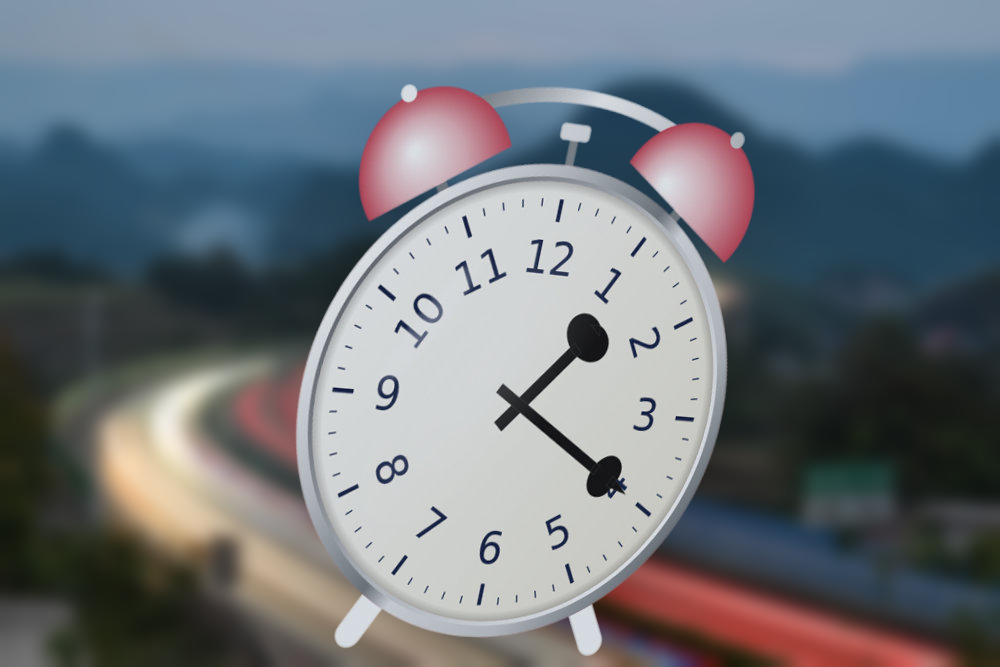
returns 1:20
